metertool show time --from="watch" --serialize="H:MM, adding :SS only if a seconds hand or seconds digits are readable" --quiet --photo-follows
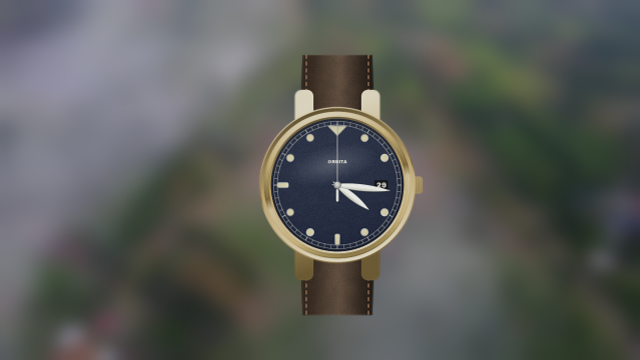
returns 4:16:00
